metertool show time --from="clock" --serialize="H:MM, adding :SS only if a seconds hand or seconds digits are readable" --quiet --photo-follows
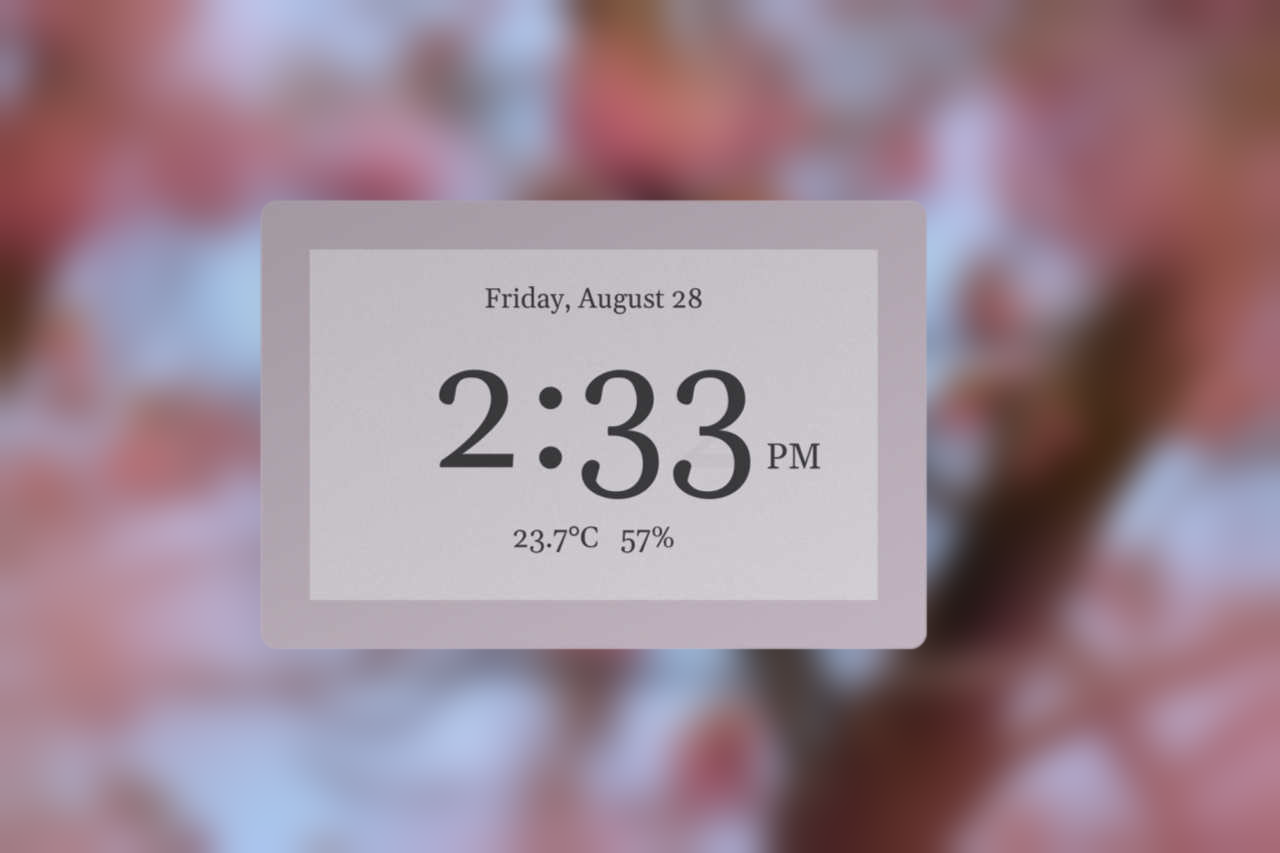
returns 2:33
